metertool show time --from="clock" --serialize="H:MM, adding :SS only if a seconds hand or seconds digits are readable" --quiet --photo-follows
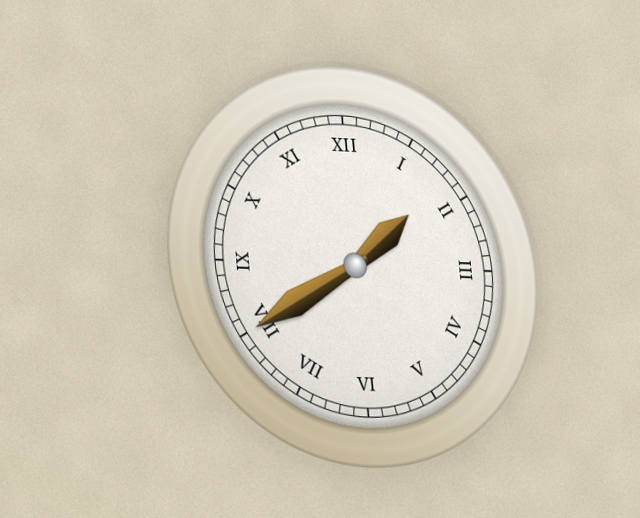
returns 1:40
